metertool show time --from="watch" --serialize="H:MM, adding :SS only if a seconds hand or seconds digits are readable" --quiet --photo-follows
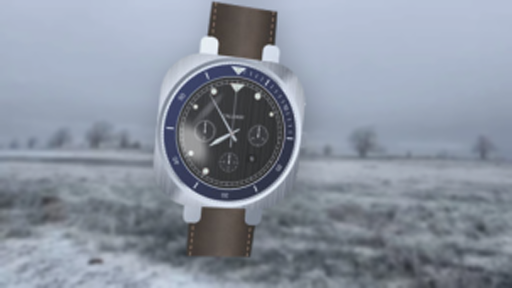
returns 7:54
